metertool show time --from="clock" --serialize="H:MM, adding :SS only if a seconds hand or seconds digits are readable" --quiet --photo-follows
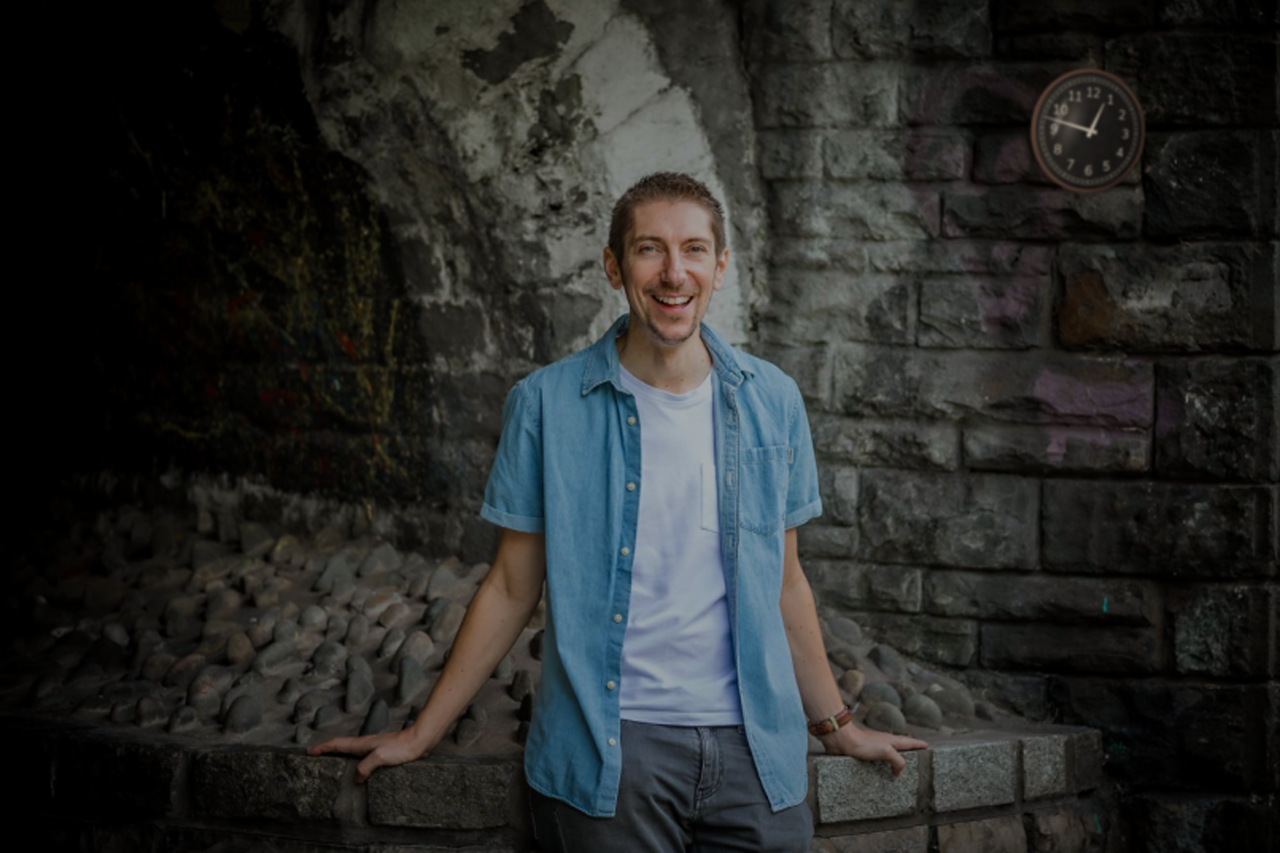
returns 12:47
